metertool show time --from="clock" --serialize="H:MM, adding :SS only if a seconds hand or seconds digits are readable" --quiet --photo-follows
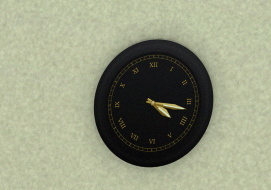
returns 4:17
